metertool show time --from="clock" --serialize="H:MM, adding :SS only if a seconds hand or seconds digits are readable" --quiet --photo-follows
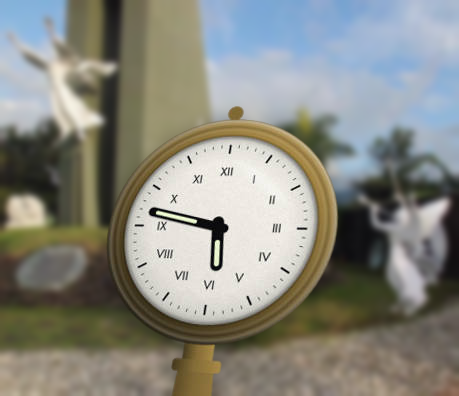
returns 5:47
